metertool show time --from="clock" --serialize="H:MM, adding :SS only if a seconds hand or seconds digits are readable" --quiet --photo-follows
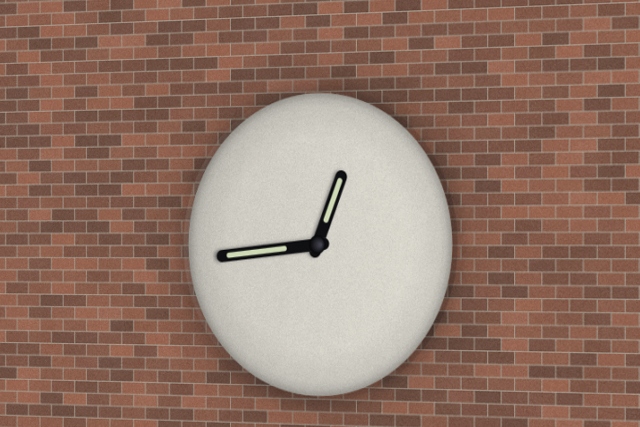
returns 12:44
